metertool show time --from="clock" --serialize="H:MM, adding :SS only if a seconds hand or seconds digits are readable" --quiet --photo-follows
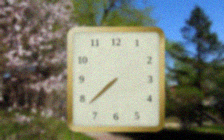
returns 7:38
